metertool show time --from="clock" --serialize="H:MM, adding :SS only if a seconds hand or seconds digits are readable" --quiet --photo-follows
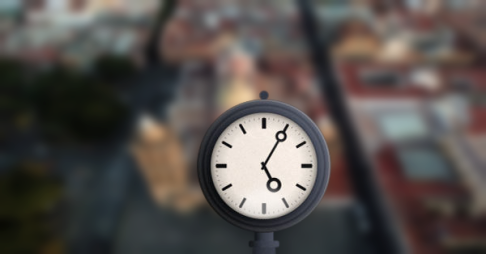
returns 5:05
